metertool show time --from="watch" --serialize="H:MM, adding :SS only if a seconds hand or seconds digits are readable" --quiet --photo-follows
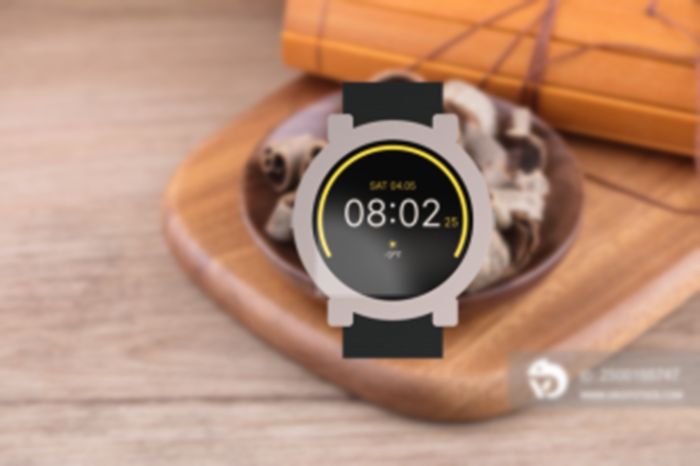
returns 8:02
